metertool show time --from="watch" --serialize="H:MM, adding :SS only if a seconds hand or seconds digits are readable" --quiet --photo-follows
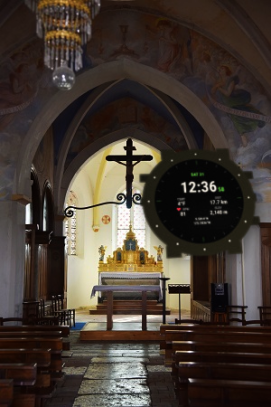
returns 12:36
